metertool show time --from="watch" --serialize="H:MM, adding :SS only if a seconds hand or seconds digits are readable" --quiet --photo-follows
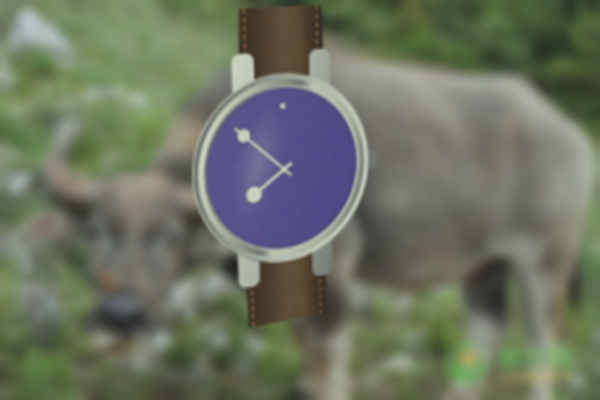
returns 7:52
